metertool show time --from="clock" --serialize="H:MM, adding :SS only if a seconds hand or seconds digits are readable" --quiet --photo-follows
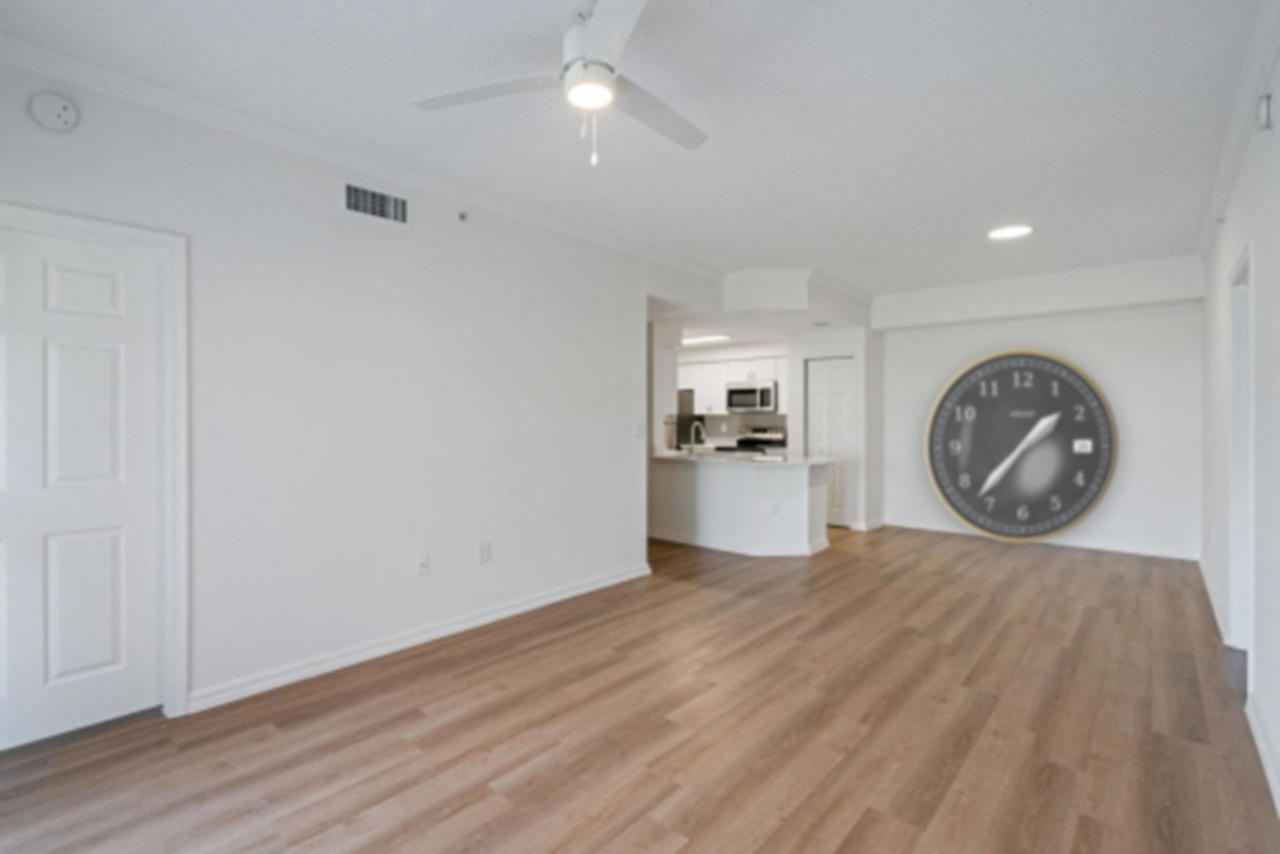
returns 1:37
